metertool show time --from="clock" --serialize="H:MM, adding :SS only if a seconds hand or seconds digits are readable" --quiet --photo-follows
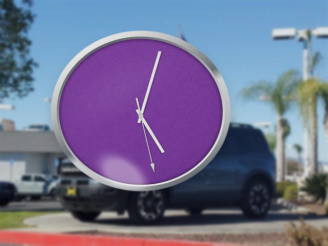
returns 5:02:28
